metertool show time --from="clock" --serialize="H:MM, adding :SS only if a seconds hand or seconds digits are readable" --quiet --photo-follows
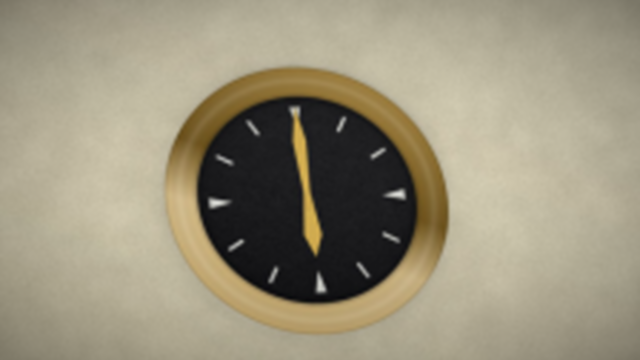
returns 6:00
